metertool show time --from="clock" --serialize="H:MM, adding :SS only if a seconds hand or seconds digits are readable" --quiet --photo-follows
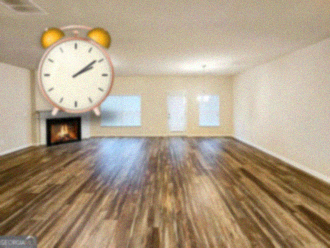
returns 2:09
